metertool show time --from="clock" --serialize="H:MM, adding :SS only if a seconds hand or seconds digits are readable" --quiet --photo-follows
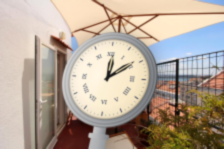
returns 12:09
